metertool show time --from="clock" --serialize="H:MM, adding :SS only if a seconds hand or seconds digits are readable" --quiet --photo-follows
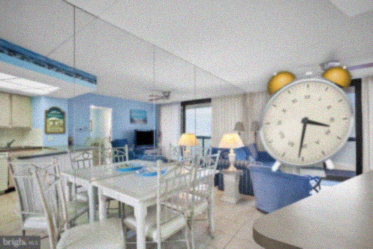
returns 3:31
